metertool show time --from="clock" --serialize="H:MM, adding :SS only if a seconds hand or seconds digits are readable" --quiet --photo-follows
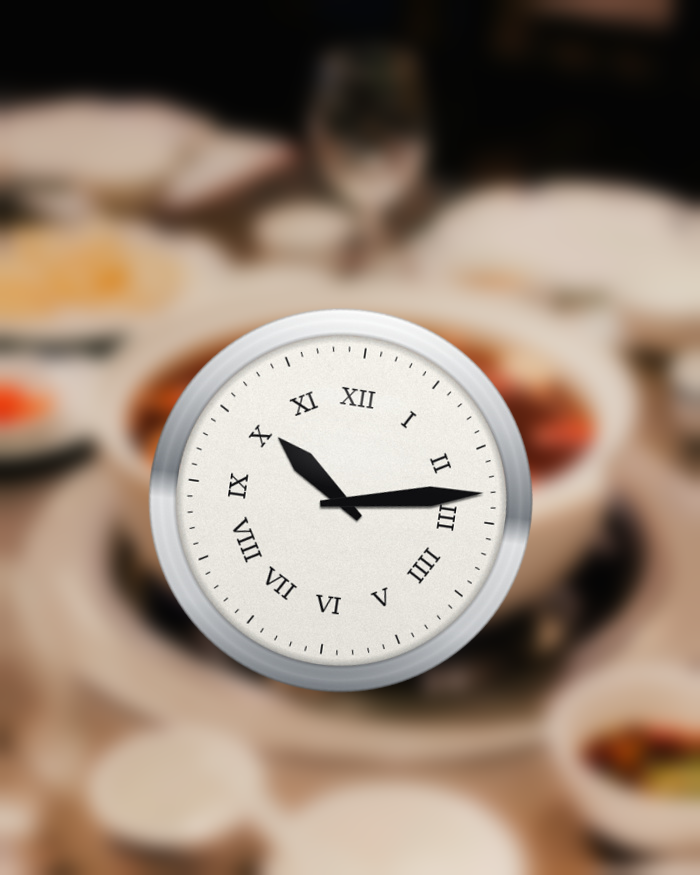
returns 10:13
